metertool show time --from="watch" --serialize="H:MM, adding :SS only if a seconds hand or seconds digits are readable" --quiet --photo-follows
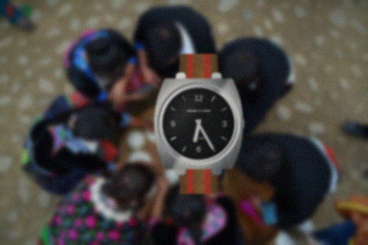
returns 6:25
